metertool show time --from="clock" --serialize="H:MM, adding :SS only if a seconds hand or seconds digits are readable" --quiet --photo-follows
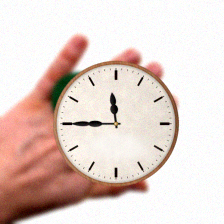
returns 11:45
